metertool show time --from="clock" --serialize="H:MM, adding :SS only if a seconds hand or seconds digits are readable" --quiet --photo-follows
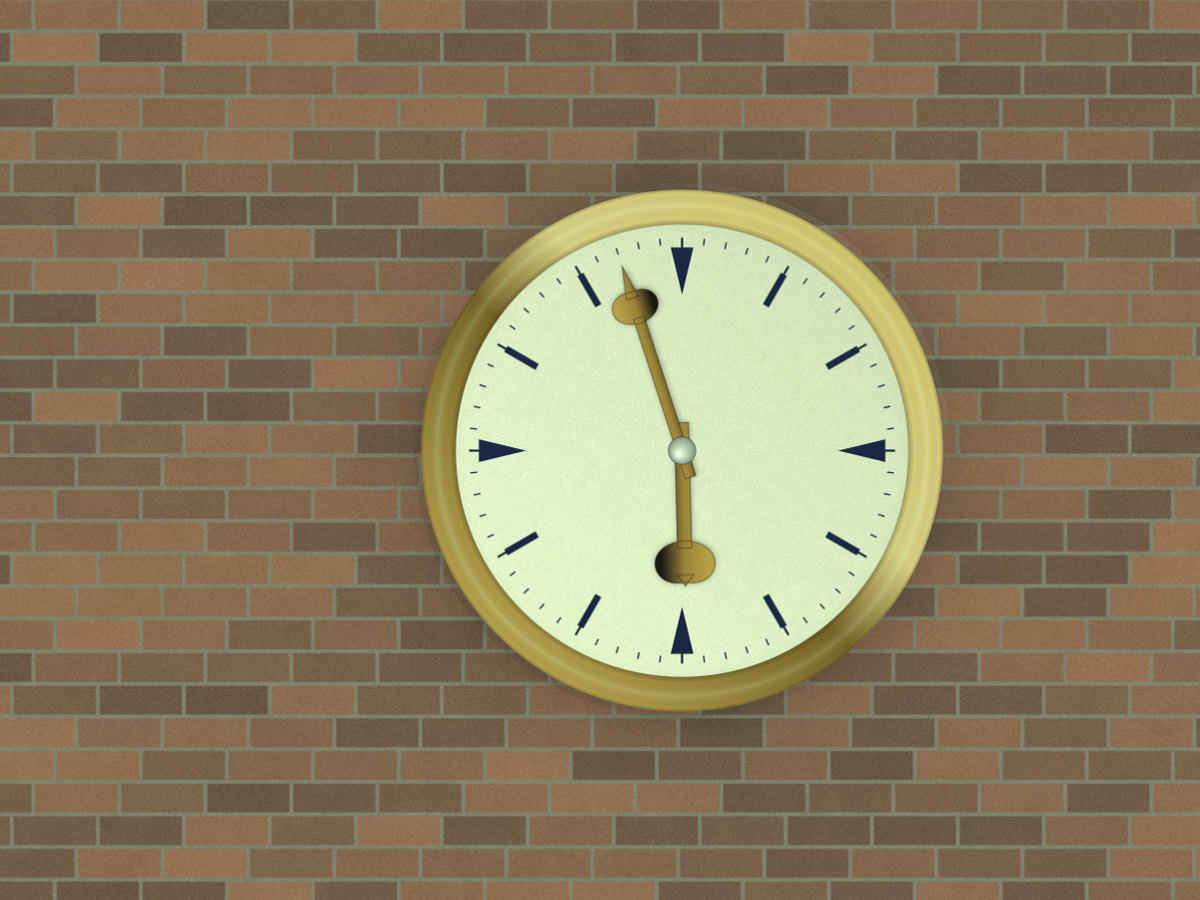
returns 5:57
